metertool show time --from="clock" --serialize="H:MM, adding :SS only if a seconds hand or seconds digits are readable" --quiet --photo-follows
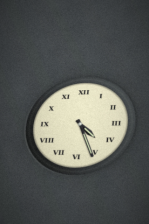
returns 4:26
